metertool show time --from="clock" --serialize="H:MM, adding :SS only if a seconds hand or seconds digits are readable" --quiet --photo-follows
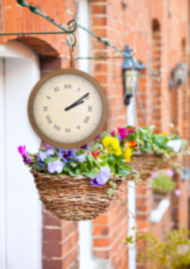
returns 2:09
